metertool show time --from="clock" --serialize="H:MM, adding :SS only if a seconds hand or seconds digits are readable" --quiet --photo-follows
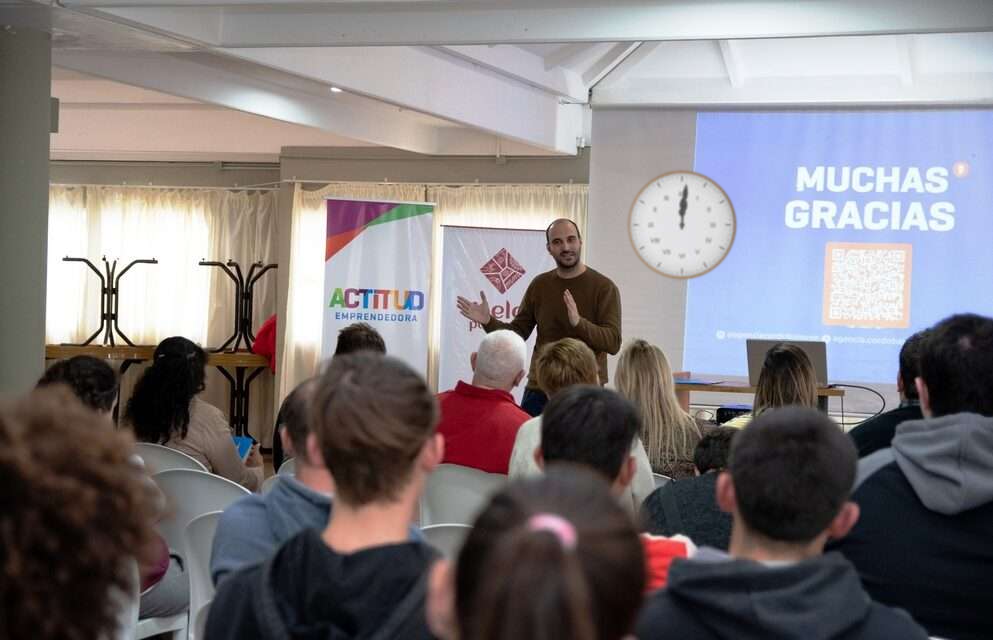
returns 12:01
